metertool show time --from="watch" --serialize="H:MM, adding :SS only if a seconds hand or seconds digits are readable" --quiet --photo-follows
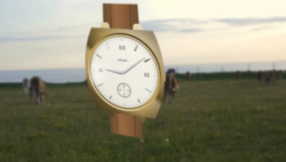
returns 9:09
